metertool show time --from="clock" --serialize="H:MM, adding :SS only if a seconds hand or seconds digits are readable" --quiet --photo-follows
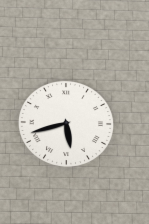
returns 5:42
